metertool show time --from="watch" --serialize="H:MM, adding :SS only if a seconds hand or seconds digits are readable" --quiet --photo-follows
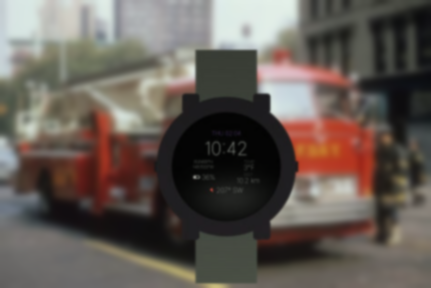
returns 10:42
